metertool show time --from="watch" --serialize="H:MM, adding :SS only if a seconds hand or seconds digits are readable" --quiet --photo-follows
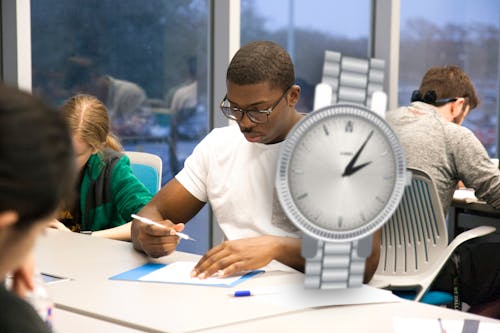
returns 2:05
